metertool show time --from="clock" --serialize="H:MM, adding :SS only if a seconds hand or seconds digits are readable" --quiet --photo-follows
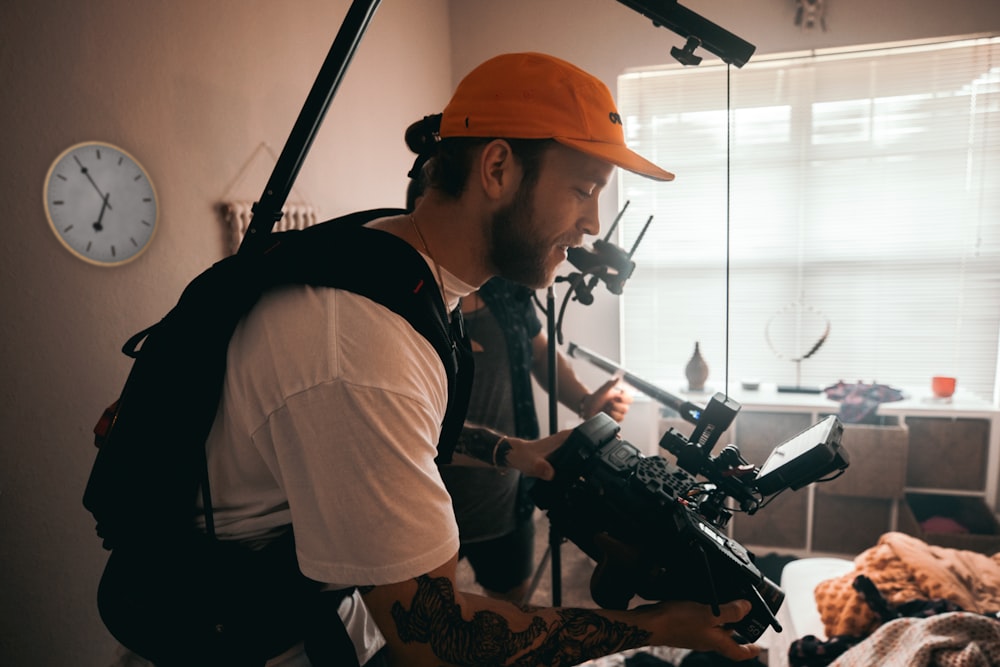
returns 6:55
